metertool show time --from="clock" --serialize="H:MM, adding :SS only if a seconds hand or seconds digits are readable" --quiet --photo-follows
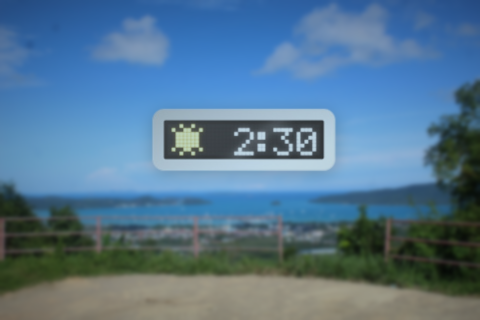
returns 2:30
